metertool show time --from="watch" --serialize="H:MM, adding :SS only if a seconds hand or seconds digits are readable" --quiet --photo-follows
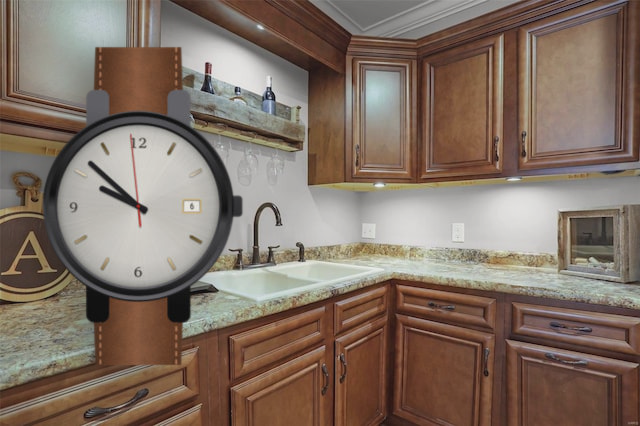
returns 9:51:59
